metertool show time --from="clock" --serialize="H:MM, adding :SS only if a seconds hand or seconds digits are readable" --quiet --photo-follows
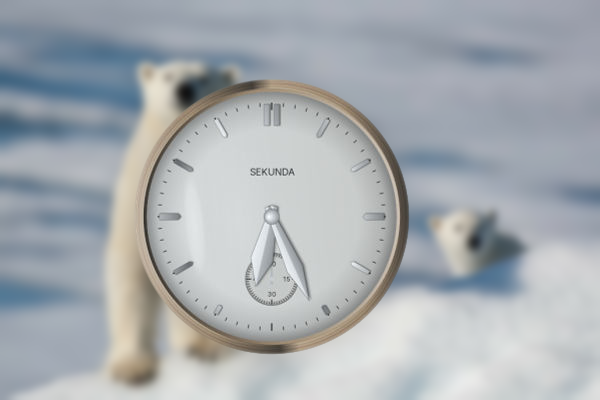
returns 6:26
